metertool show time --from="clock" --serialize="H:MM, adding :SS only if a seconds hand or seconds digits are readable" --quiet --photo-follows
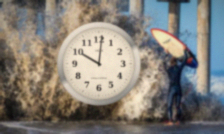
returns 10:01
